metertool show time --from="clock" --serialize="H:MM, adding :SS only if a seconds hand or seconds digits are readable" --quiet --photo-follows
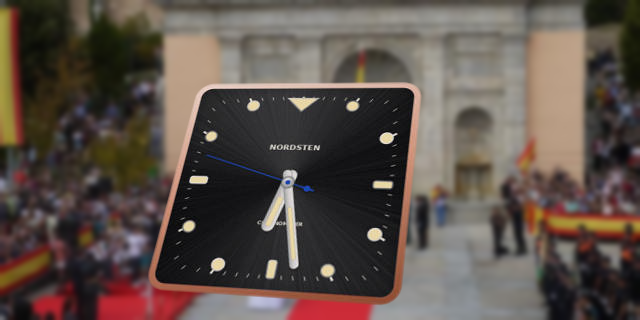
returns 6:27:48
